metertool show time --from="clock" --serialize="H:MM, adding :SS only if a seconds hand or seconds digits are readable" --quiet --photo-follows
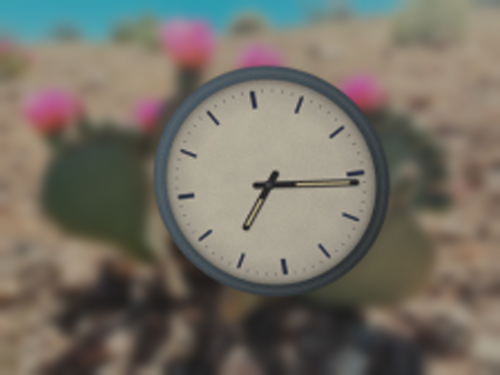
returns 7:16
